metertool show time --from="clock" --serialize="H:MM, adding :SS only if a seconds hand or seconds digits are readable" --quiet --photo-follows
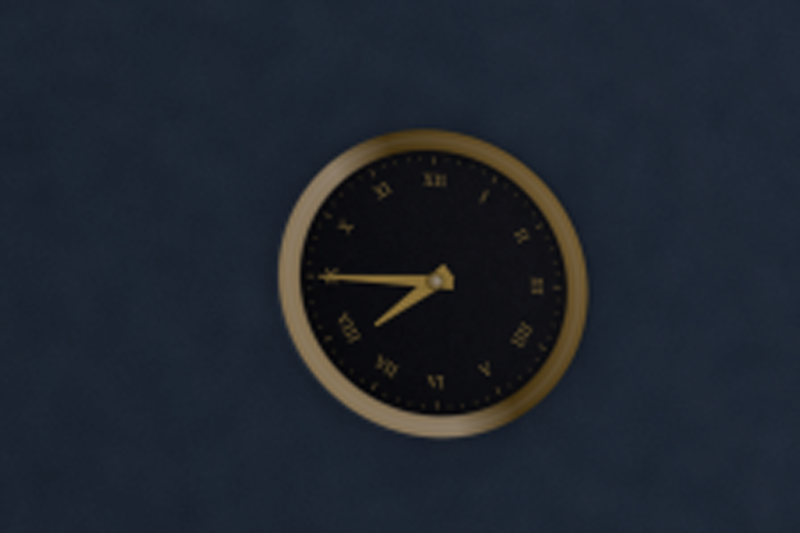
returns 7:45
